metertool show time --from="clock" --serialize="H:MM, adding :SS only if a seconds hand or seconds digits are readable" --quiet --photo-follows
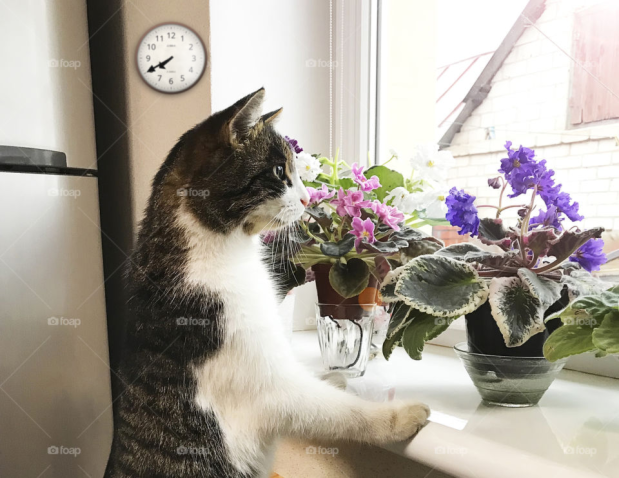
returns 7:40
